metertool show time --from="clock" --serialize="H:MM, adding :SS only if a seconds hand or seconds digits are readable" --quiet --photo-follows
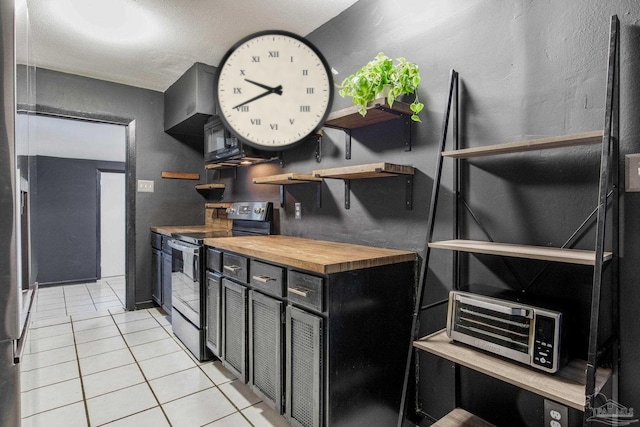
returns 9:41
